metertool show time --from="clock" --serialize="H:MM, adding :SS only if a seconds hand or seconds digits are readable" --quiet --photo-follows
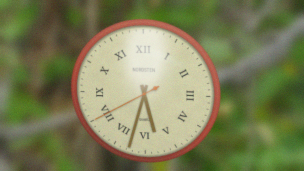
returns 5:32:40
